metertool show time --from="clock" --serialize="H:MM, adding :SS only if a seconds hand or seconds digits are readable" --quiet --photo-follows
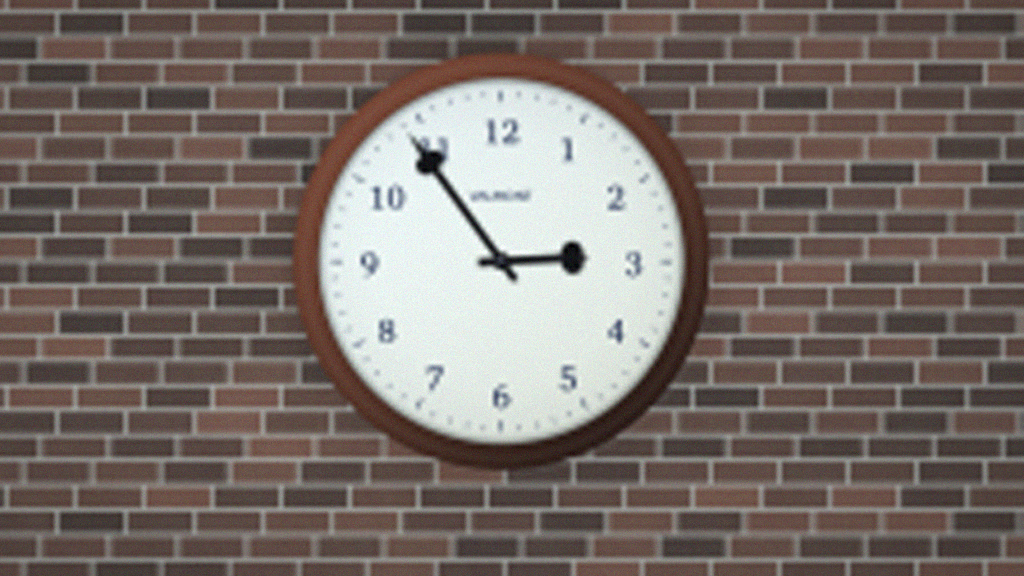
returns 2:54
